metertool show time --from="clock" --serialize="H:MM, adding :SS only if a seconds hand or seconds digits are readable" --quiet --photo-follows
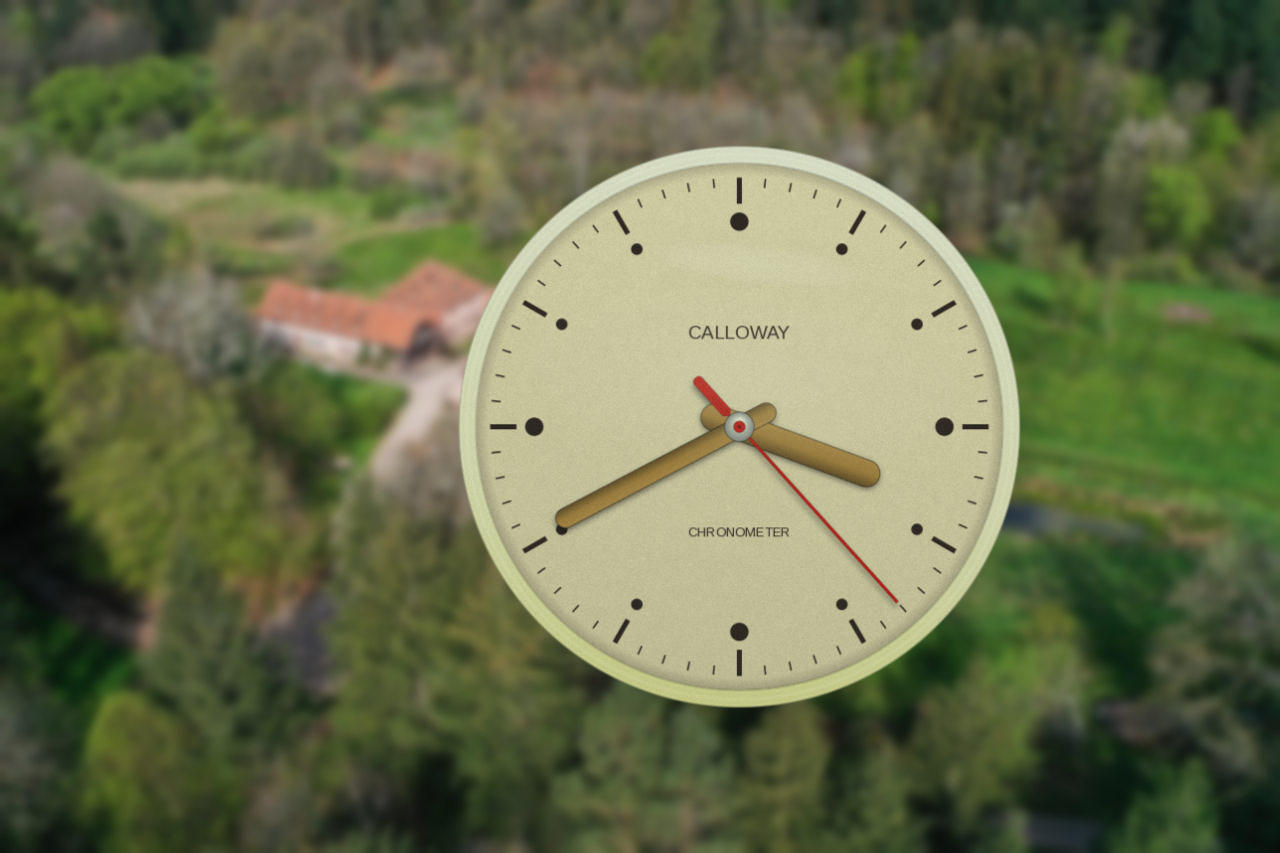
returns 3:40:23
